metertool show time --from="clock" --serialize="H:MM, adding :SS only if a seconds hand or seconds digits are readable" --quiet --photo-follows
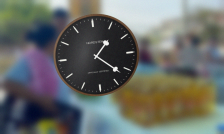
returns 1:22
